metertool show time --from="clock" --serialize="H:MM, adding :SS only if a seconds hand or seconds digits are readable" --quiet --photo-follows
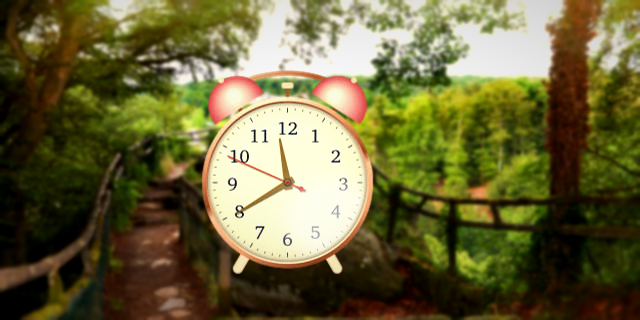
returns 11:39:49
